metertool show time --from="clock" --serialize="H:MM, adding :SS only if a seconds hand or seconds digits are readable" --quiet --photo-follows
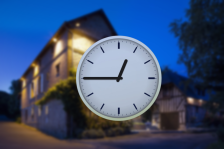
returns 12:45
